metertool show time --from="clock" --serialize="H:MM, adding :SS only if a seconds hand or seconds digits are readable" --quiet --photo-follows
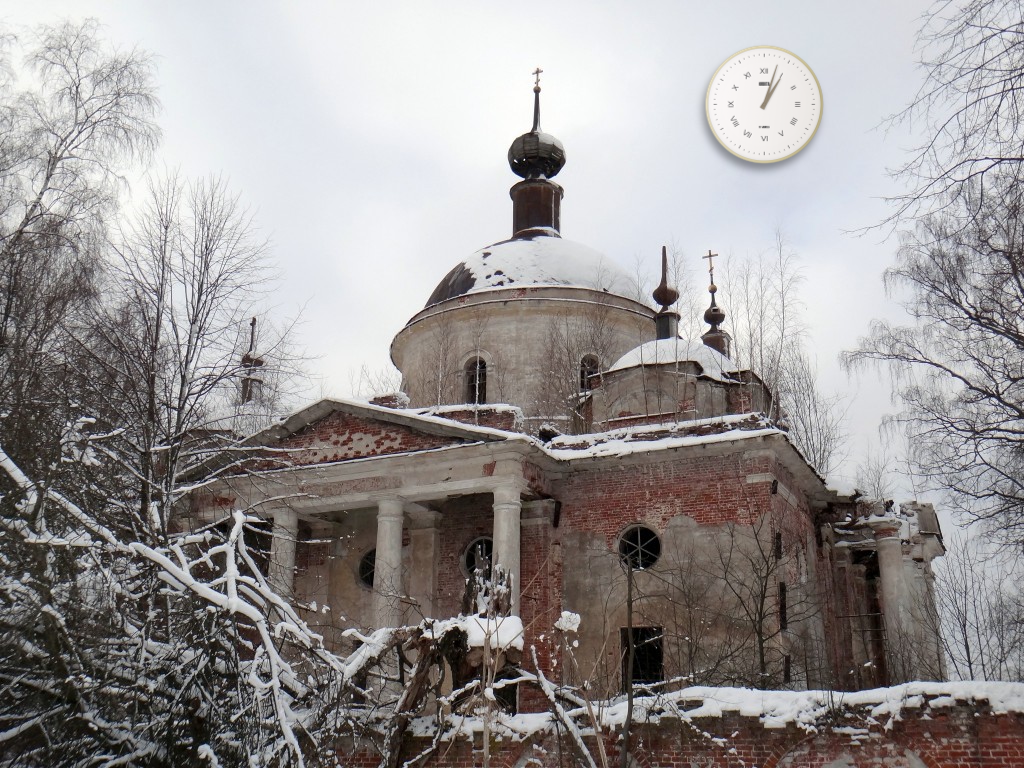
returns 1:03
